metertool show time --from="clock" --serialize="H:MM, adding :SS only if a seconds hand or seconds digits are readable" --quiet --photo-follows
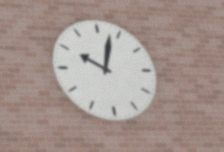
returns 10:03
